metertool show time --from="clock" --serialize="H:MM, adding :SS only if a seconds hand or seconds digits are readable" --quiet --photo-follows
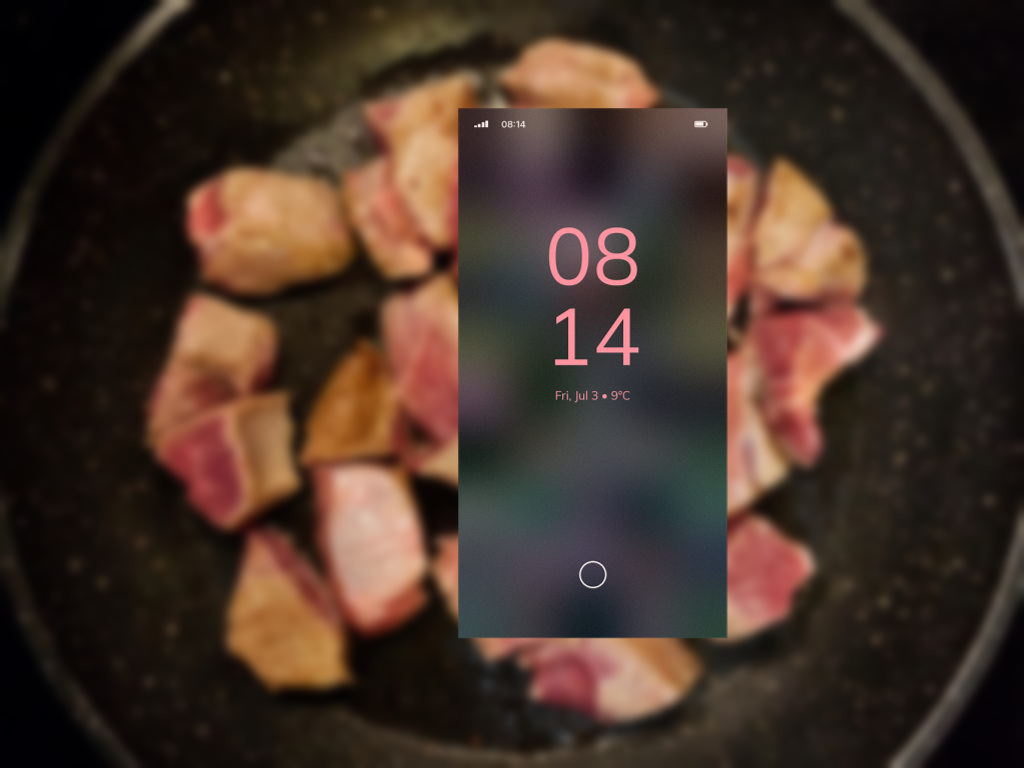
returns 8:14
